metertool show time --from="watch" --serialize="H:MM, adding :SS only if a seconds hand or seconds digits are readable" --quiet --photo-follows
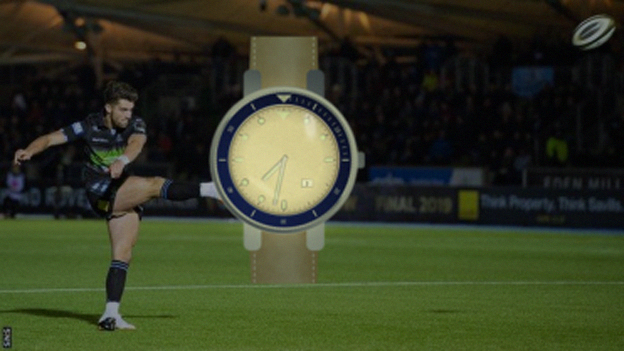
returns 7:32
